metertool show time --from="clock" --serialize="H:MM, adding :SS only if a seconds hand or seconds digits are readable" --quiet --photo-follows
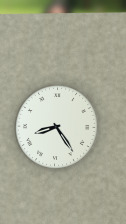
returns 8:24
